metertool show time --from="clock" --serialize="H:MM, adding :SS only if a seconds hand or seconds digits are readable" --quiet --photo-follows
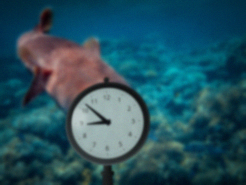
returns 8:52
